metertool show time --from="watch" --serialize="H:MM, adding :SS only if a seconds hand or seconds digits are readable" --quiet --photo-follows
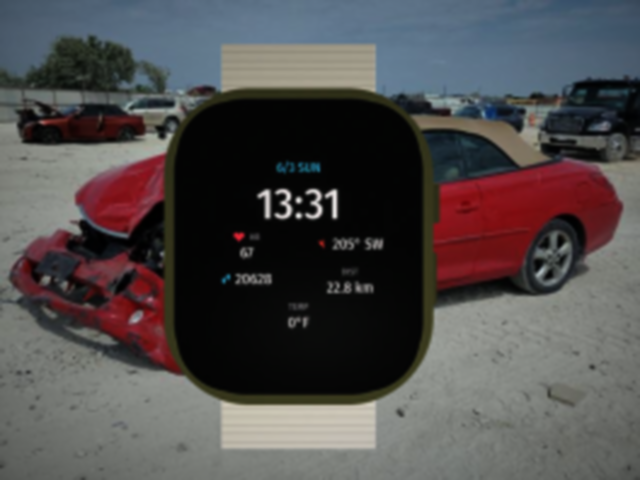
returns 13:31
